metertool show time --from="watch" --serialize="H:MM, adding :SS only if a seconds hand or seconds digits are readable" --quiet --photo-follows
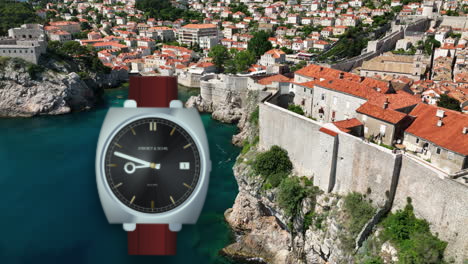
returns 8:48
